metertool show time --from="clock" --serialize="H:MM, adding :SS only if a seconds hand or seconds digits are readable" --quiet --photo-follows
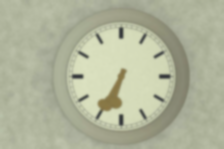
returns 6:35
